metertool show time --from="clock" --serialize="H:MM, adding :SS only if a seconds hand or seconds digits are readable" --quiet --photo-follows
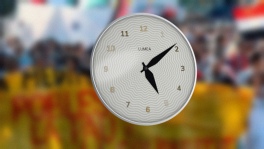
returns 5:09
